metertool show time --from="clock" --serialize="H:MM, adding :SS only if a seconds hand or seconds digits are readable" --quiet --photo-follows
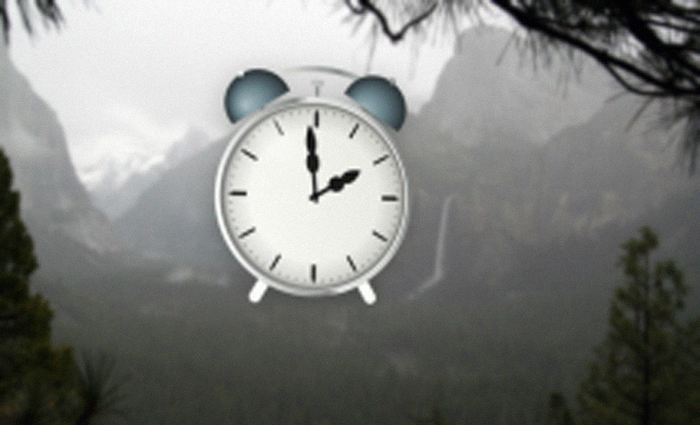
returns 1:59
